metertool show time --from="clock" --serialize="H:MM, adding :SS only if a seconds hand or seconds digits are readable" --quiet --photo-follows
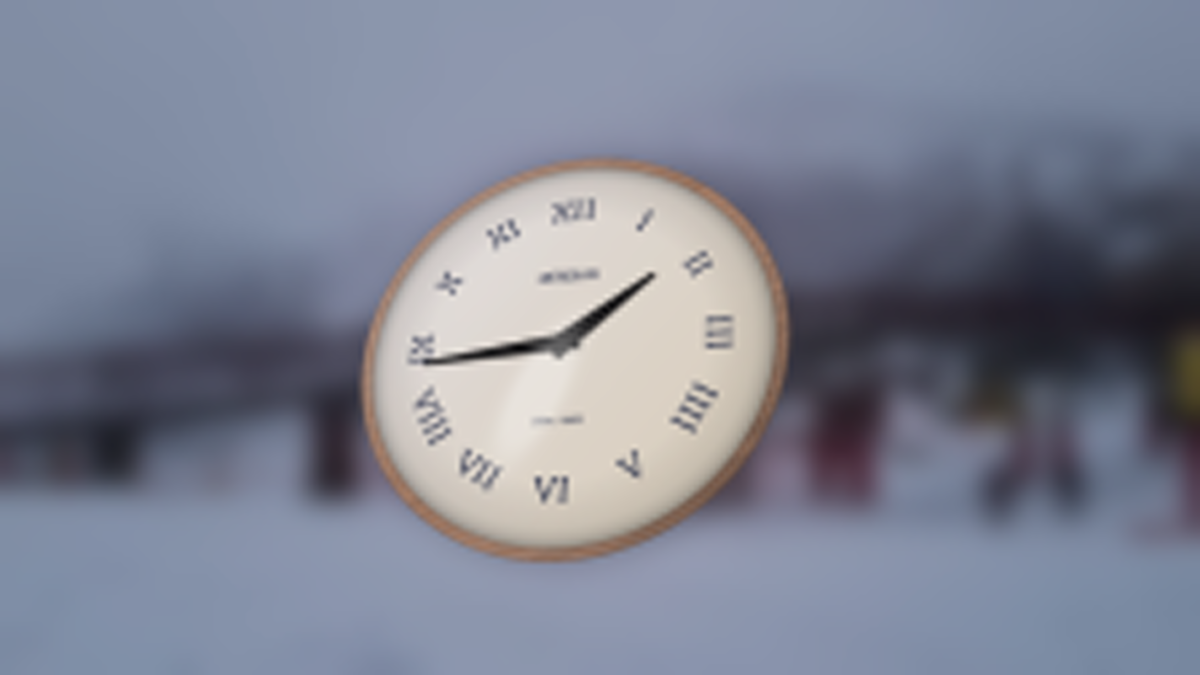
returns 1:44
